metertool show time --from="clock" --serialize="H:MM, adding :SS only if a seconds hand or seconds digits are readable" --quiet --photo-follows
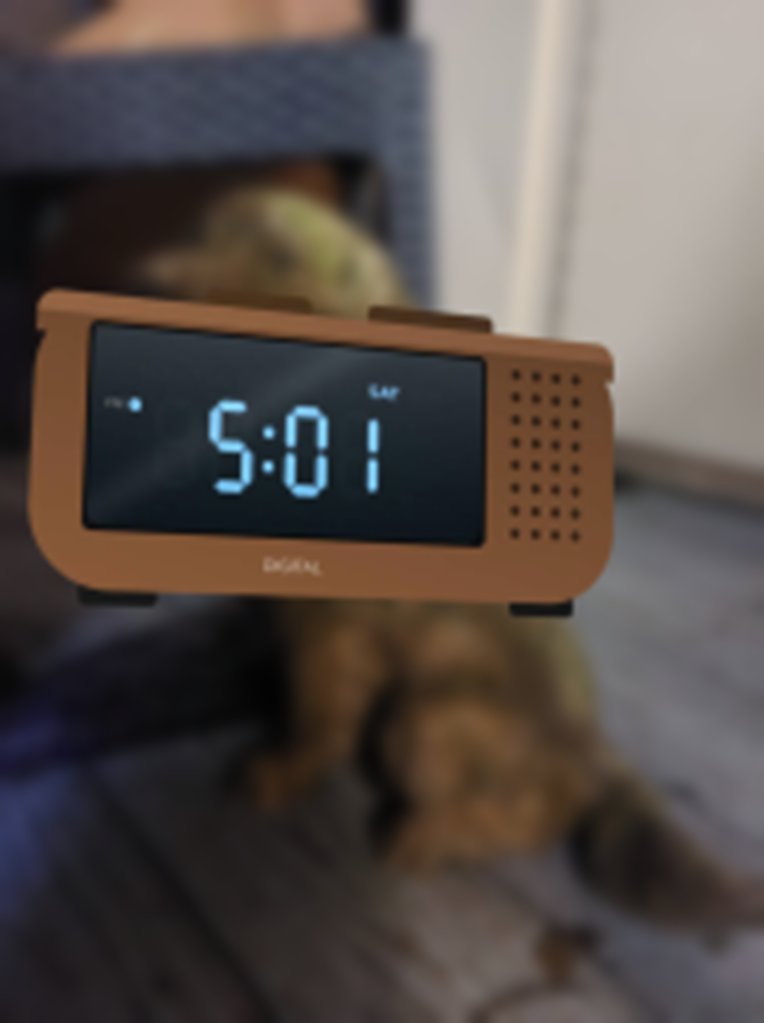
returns 5:01
